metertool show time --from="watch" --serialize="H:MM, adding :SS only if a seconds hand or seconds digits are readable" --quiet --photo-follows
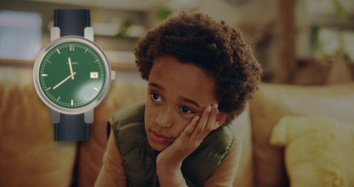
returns 11:39
